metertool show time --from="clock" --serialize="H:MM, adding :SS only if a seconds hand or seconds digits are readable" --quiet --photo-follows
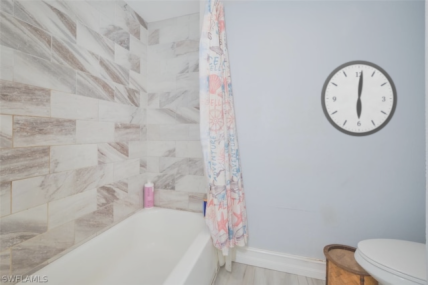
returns 6:01
